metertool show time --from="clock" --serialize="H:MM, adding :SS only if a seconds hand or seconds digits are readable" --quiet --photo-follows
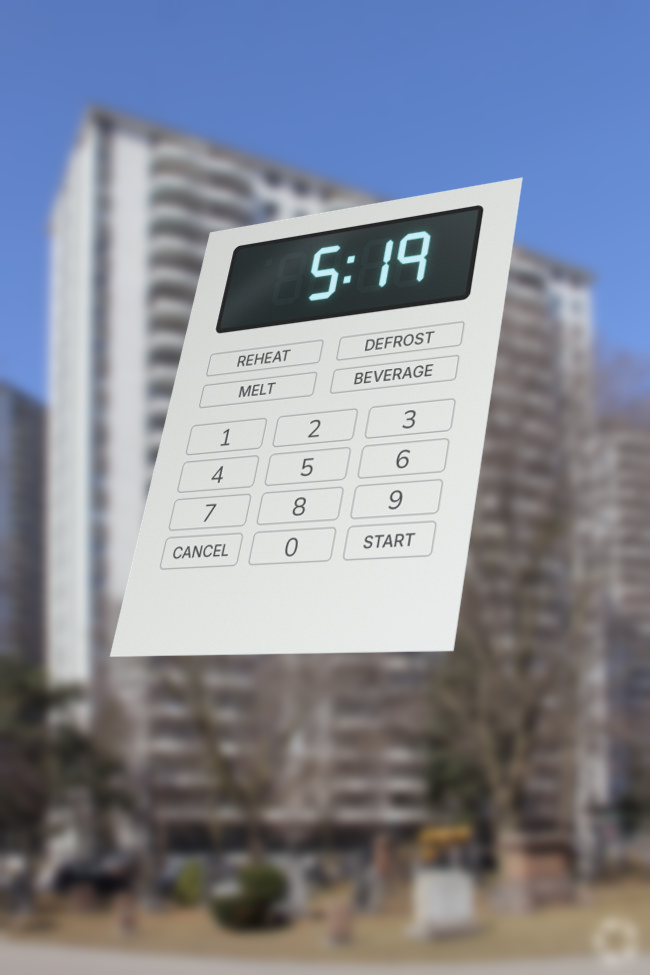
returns 5:19
